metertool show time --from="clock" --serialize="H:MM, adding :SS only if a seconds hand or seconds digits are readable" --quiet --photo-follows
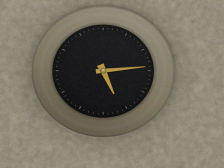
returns 5:14
